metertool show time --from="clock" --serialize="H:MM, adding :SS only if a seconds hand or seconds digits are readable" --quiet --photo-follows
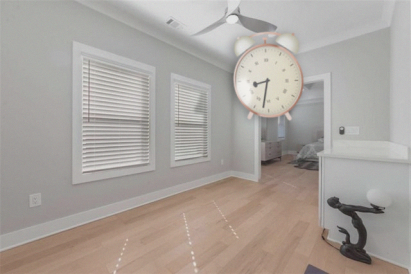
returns 8:32
